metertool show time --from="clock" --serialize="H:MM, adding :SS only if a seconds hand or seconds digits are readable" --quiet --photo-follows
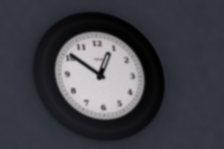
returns 12:51
